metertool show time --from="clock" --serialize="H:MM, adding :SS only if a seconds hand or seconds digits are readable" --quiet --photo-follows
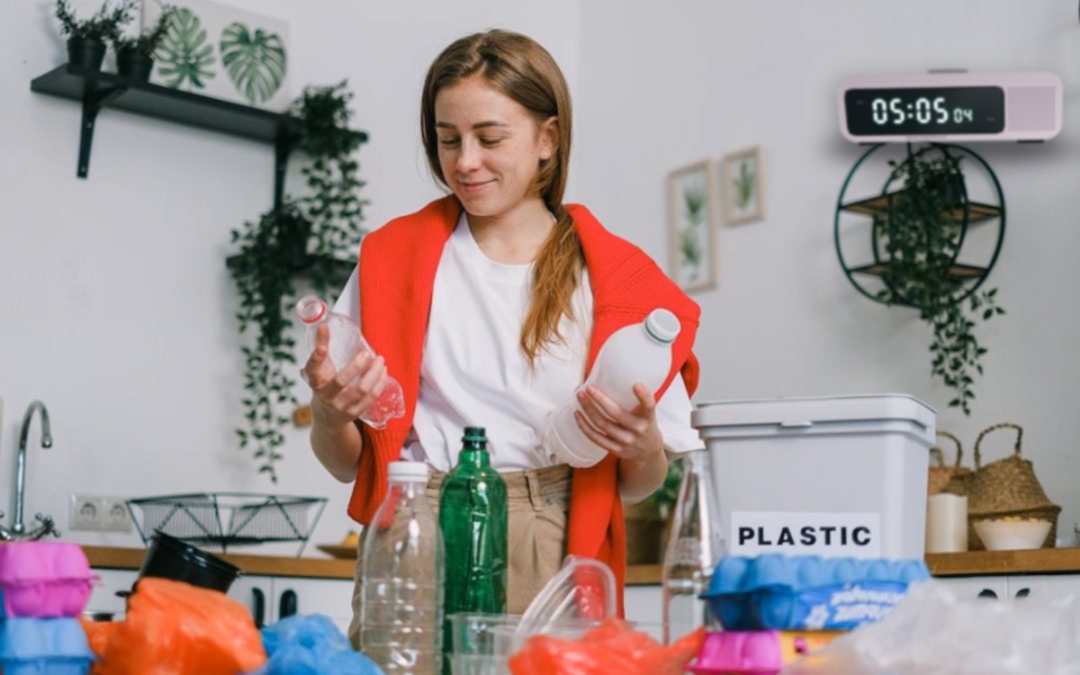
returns 5:05
